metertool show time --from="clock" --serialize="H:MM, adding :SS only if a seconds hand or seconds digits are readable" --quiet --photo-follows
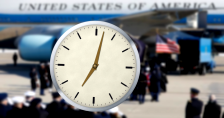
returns 7:02
